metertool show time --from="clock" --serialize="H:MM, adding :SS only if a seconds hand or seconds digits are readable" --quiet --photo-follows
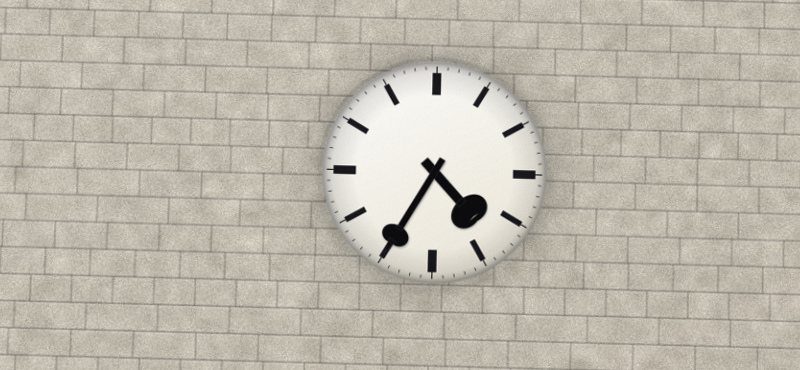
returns 4:35
